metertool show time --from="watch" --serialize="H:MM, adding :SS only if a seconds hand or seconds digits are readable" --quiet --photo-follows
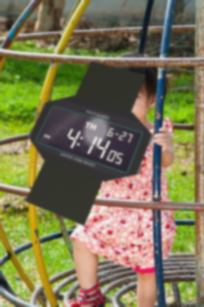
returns 4:14
